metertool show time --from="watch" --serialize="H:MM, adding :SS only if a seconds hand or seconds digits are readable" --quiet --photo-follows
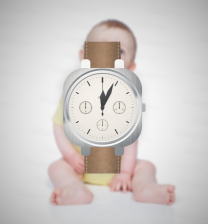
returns 12:04
